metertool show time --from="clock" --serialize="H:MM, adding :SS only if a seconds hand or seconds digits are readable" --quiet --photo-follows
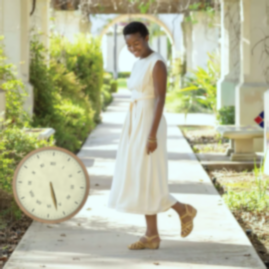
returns 5:27
